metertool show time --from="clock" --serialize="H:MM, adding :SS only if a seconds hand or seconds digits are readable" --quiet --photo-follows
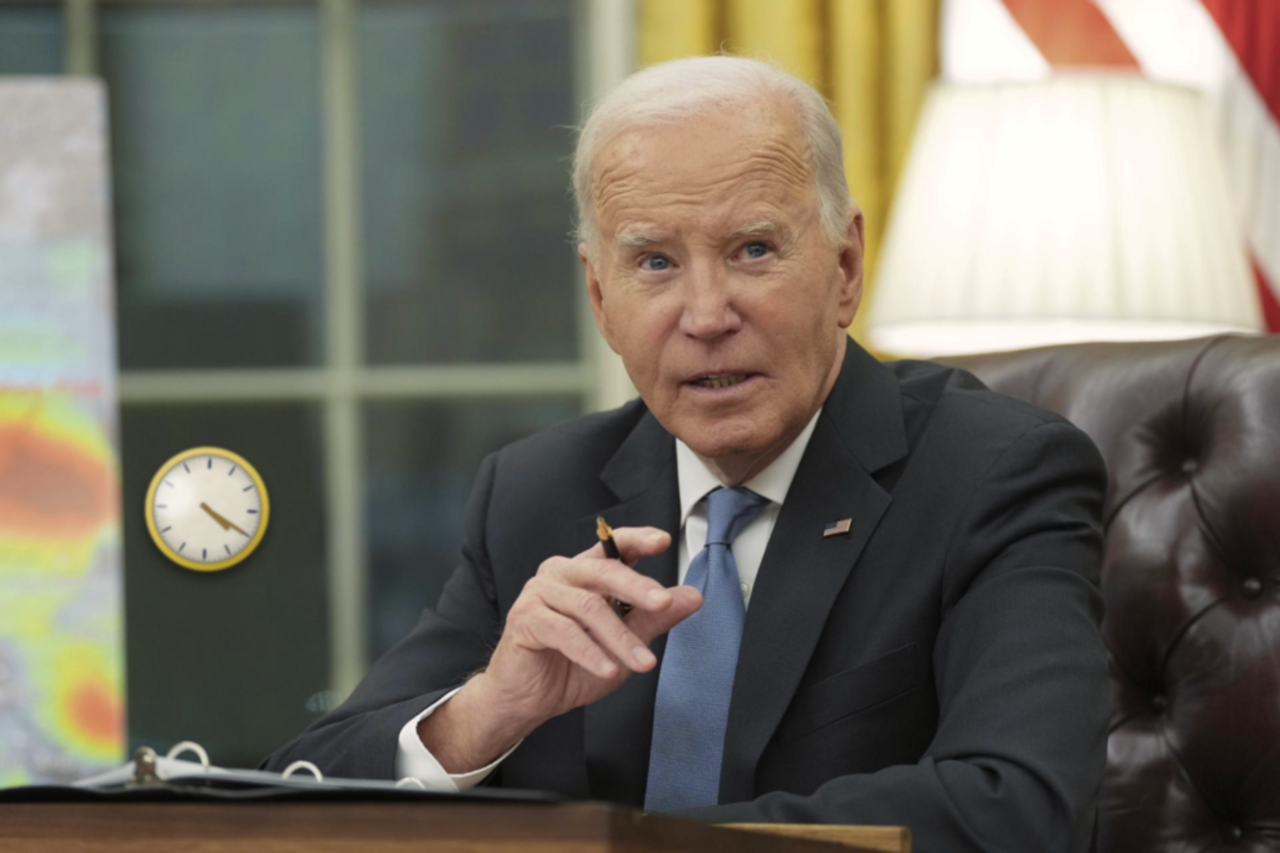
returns 4:20
